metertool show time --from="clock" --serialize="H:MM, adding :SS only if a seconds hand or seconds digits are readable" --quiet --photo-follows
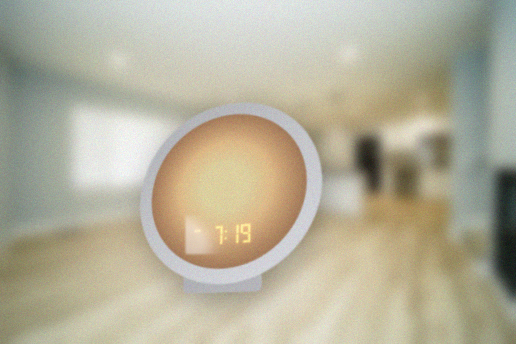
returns 7:19
